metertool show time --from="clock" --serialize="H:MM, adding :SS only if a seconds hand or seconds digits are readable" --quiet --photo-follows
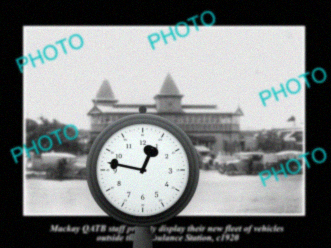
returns 12:47
